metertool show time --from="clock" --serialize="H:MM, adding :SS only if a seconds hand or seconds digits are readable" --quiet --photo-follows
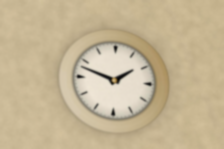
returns 1:48
